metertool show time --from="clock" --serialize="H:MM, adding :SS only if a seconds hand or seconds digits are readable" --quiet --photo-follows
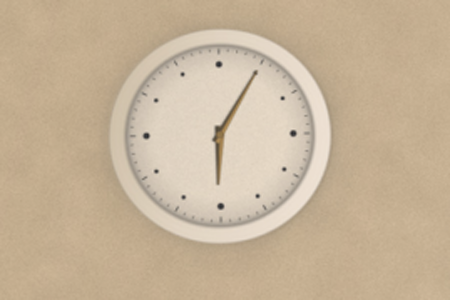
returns 6:05
